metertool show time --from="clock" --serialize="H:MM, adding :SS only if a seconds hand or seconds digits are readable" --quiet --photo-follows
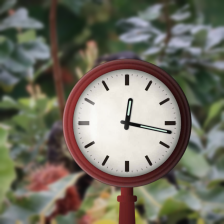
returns 12:17
